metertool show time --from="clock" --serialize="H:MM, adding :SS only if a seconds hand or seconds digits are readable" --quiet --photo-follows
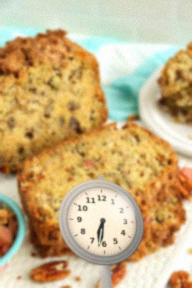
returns 6:32
